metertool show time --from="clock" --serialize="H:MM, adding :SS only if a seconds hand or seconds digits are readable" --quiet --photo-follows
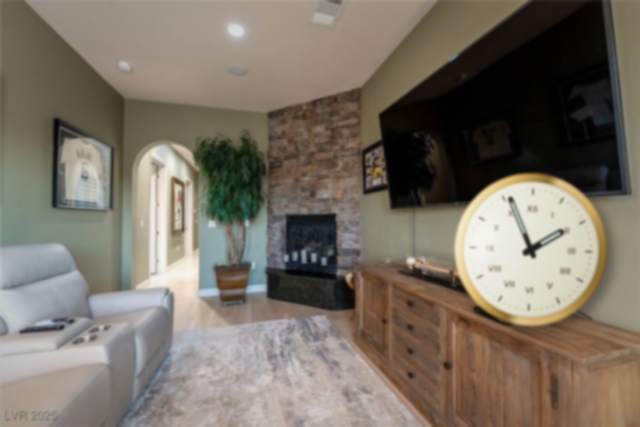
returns 1:56
